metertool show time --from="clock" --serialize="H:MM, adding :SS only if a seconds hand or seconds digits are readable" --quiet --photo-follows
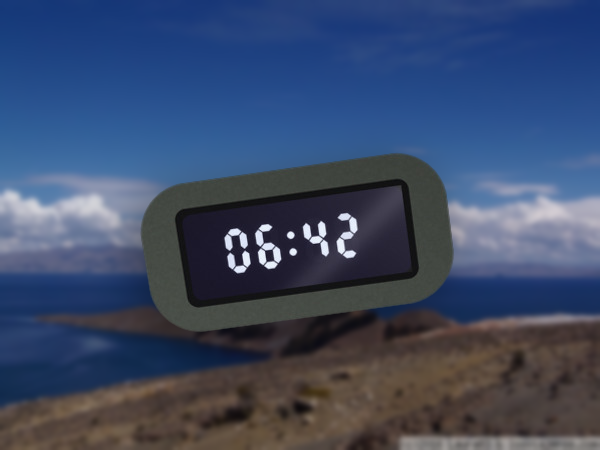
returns 6:42
